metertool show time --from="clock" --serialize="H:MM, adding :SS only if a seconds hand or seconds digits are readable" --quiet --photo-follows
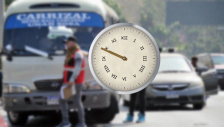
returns 9:49
